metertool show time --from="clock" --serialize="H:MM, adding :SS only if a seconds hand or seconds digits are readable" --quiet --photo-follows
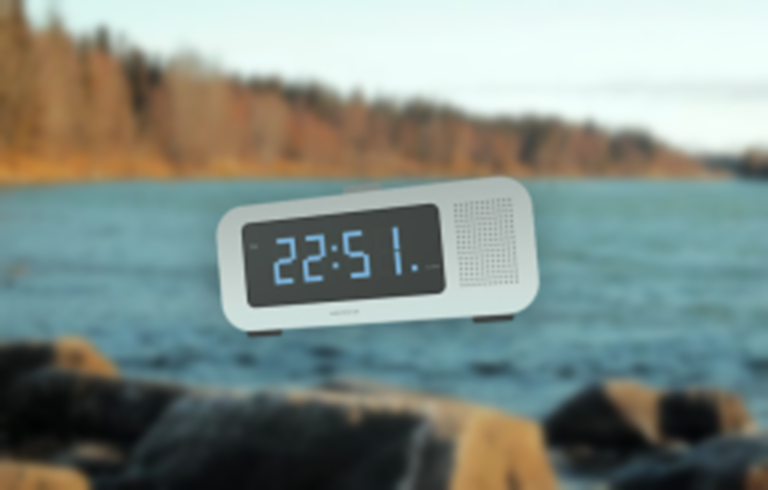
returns 22:51
